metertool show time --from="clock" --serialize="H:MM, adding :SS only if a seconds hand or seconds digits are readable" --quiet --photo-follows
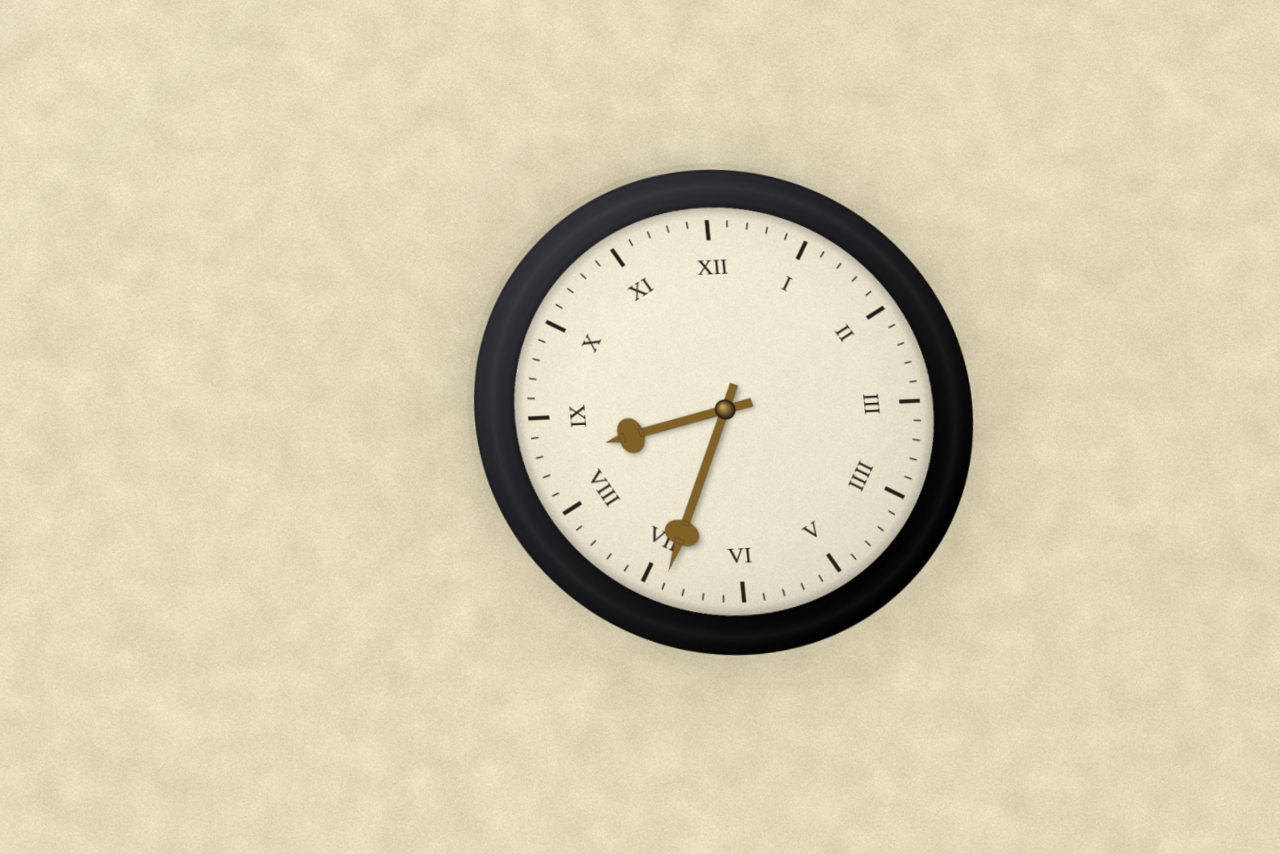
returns 8:34
